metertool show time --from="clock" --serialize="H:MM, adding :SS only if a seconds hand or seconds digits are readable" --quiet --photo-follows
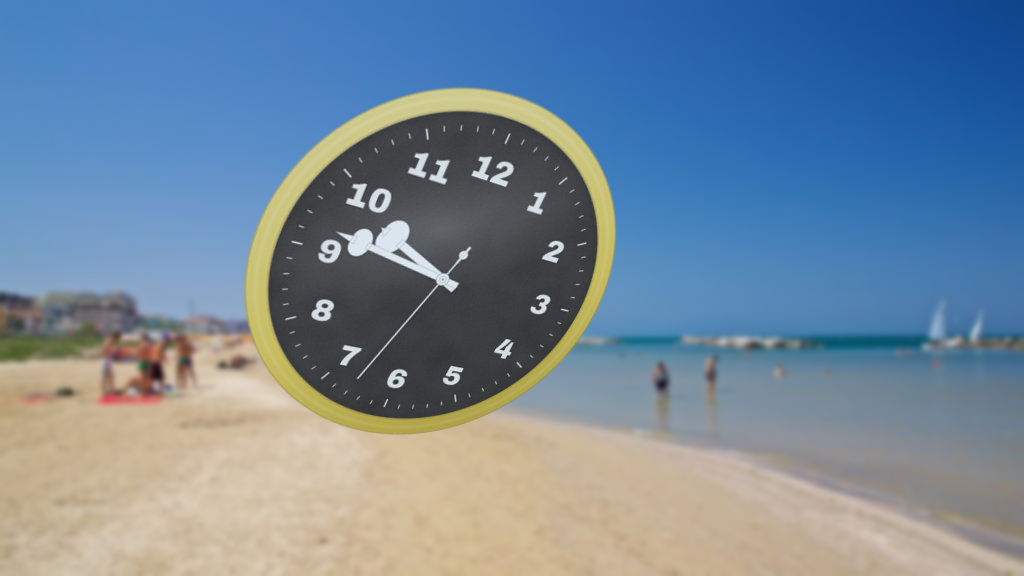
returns 9:46:33
